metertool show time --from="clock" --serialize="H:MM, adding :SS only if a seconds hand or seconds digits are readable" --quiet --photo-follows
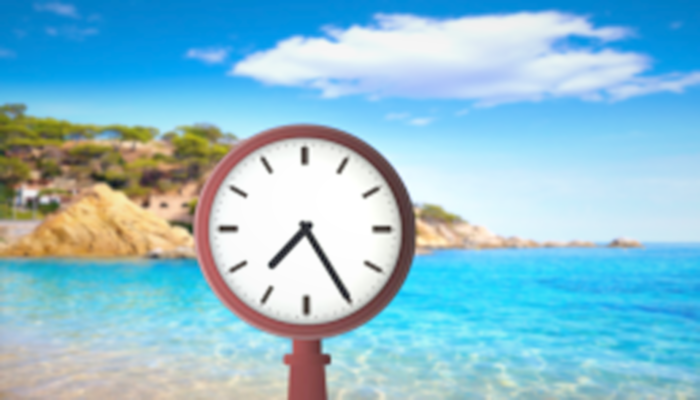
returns 7:25
